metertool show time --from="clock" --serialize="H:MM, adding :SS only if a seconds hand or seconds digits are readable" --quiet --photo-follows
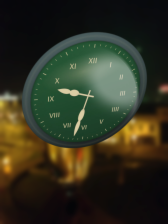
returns 9:32
